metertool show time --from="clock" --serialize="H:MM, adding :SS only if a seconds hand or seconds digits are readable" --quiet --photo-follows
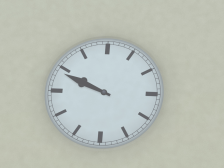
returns 9:49
